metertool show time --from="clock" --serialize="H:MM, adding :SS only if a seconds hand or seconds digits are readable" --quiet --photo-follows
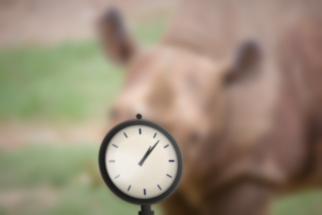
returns 1:07
